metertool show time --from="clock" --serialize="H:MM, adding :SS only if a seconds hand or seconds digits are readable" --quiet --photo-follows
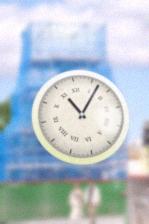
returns 11:07
